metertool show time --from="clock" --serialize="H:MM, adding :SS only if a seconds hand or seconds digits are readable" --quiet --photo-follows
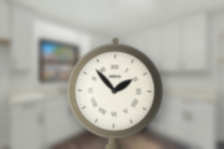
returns 1:53
